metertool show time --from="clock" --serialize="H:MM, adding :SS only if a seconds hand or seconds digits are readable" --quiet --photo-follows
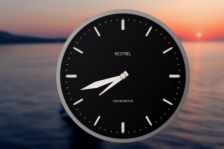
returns 7:42
